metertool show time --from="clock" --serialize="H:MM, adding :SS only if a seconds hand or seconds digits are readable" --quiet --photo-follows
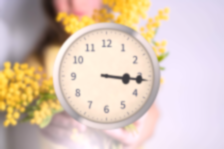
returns 3:16
